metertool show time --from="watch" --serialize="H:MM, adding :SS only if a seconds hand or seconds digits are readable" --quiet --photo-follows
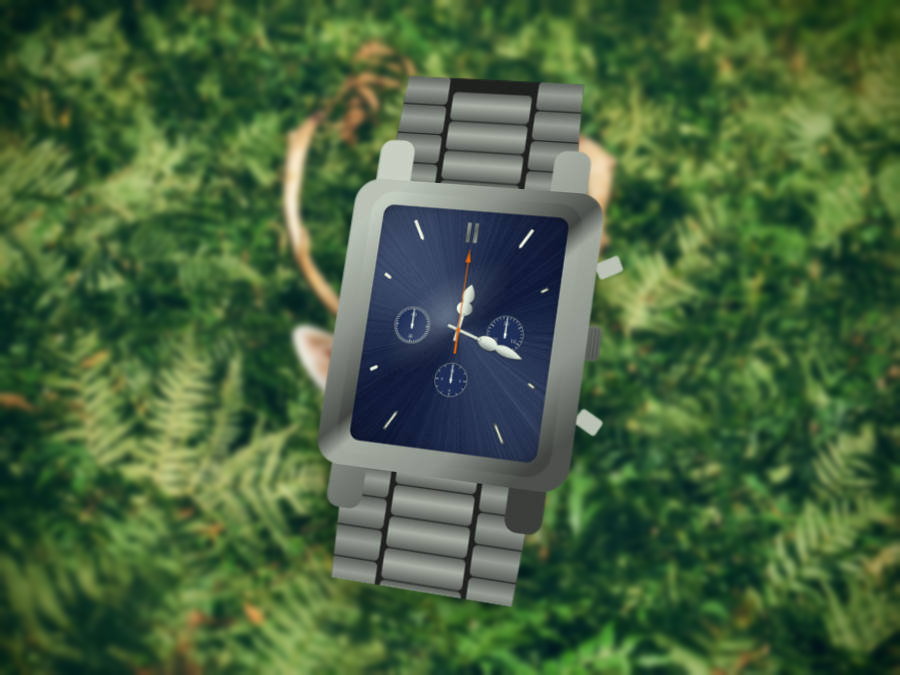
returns 12:18
